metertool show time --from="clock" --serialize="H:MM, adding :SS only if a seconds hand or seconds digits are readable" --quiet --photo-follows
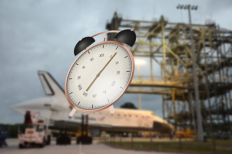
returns 7:06
